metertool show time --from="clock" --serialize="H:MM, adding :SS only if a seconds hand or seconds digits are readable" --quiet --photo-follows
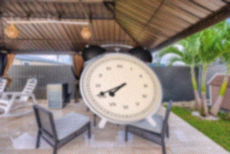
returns 7:41
